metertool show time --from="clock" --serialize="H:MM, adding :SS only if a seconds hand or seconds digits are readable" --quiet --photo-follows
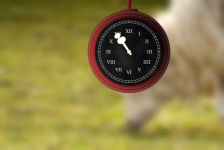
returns 10:54
